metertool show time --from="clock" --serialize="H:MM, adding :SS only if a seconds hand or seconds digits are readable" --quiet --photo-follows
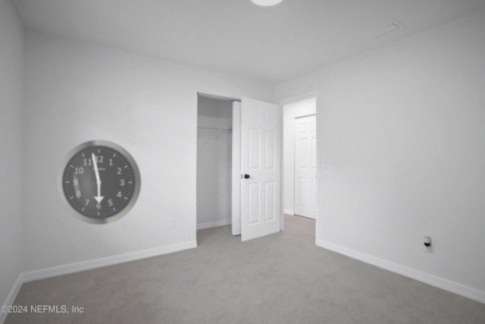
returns 5:58
